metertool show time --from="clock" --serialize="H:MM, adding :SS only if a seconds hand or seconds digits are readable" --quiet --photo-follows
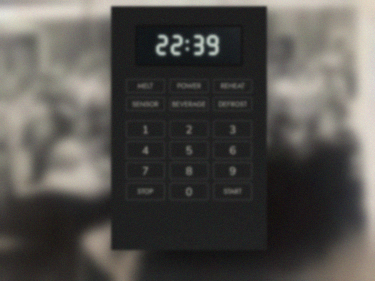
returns 22:39
